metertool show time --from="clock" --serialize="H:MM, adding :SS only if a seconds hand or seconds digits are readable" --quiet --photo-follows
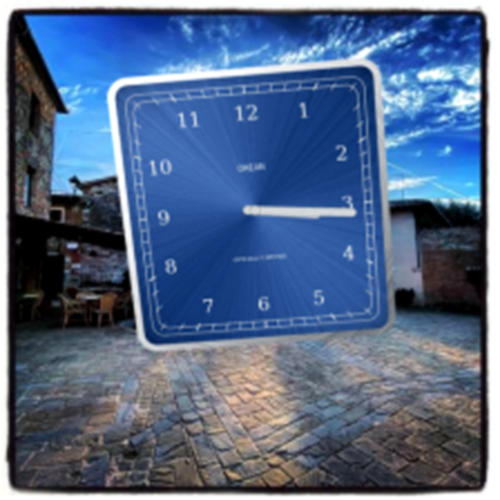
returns 3:16
